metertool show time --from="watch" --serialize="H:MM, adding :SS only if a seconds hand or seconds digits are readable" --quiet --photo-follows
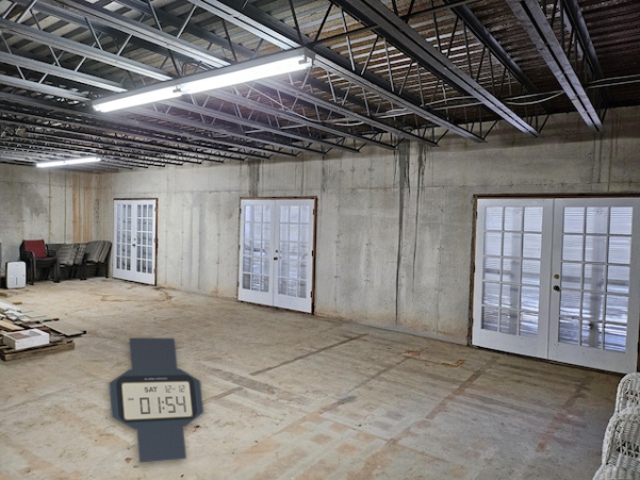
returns 1:54
